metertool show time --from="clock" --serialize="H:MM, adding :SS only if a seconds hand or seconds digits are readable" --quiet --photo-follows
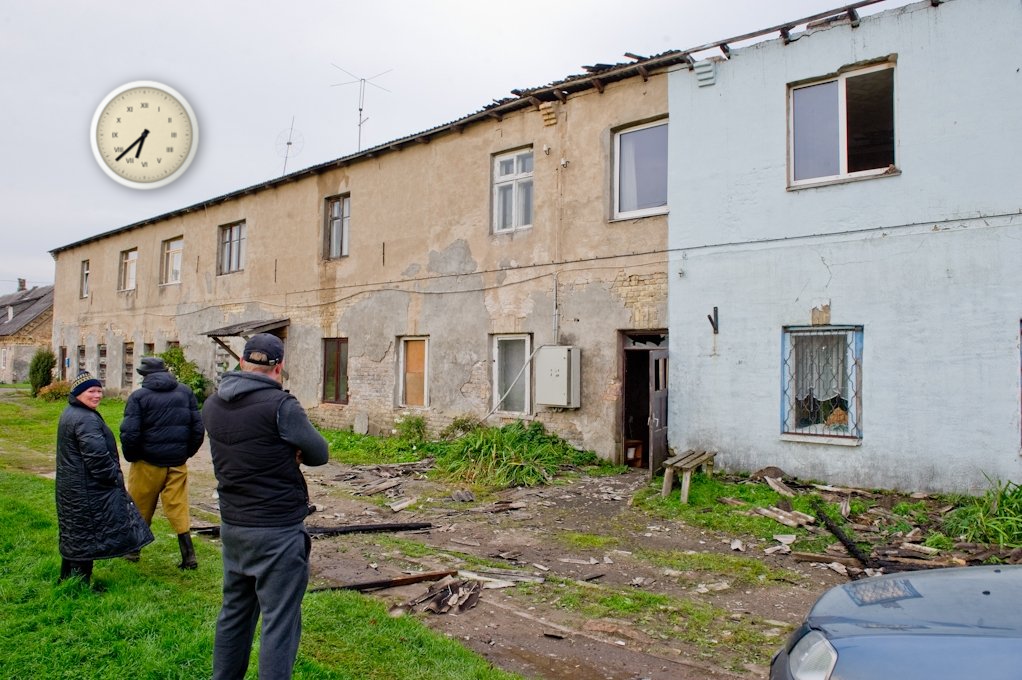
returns 6:38
